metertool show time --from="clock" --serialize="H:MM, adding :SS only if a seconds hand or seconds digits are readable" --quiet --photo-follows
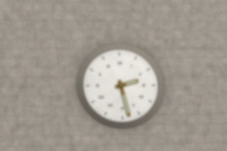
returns 2:28
